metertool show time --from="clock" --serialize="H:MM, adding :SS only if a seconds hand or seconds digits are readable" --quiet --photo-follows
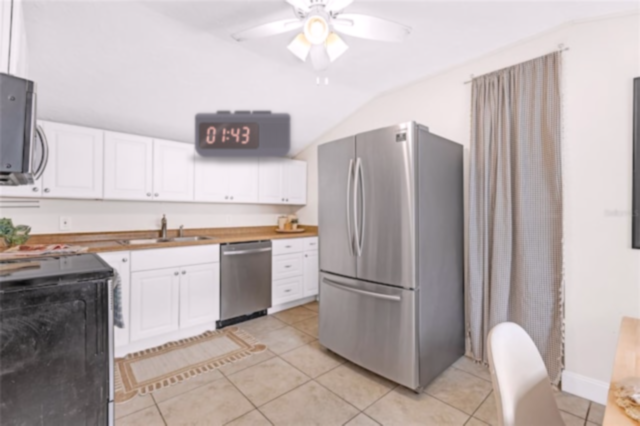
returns 1:43
